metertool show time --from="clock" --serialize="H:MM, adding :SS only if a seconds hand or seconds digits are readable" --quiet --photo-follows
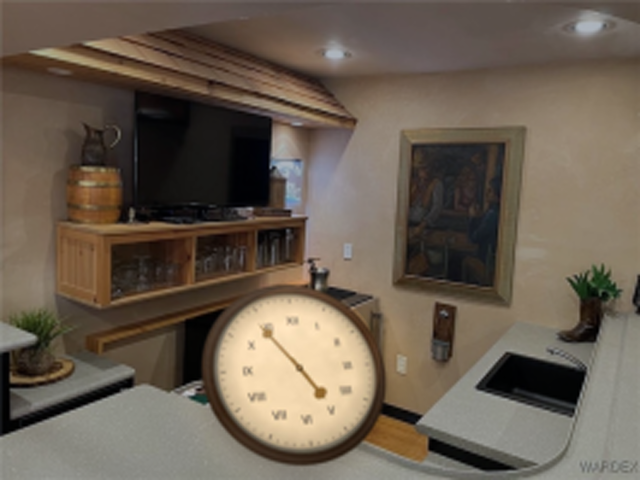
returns 4:54
